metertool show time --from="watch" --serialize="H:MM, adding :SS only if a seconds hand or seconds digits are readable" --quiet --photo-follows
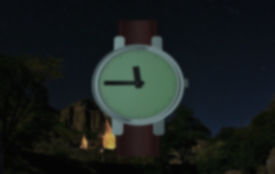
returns 11:45
